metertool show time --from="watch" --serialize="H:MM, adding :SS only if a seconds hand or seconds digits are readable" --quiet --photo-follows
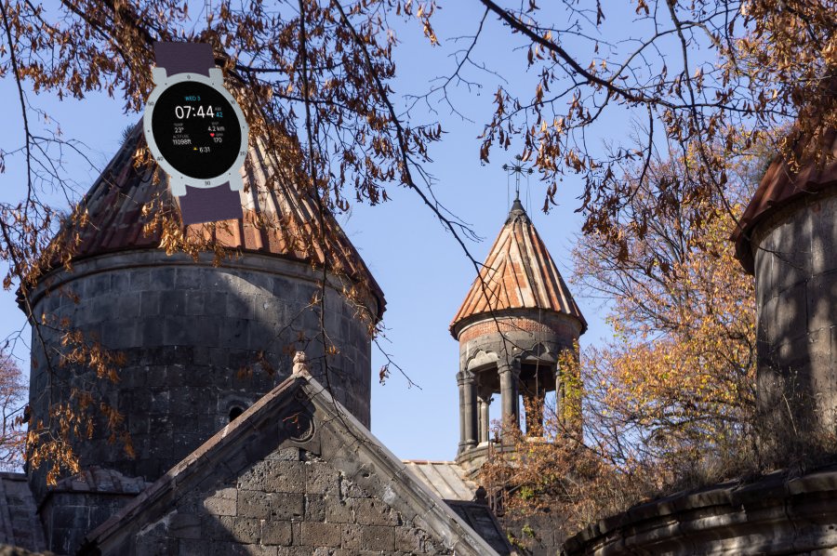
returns 7:44
